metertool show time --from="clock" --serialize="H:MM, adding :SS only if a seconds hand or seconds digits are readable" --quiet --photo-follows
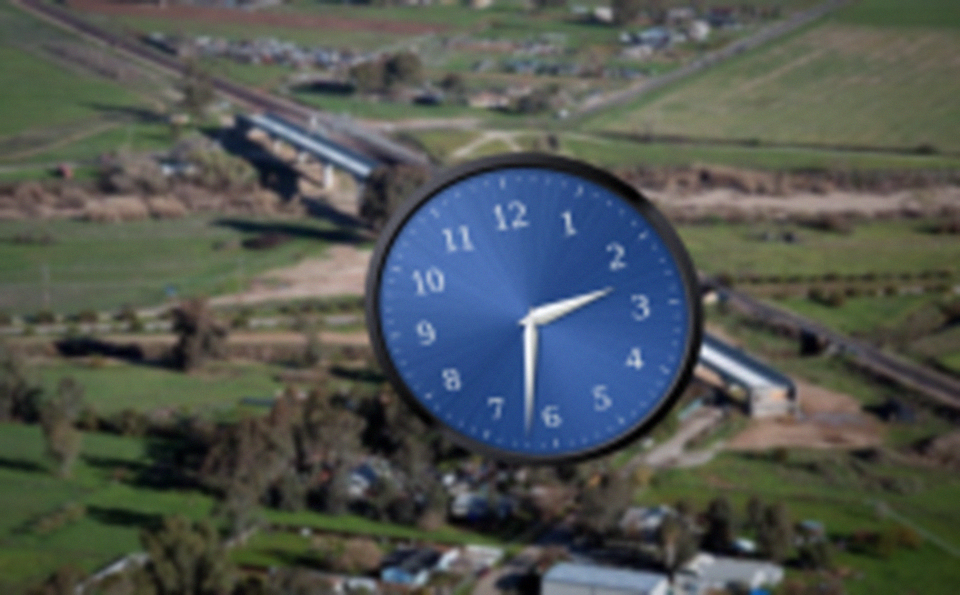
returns 2:32
